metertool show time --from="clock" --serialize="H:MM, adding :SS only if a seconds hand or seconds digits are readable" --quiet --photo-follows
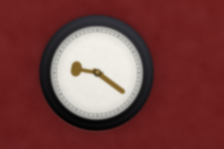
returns 9:21
